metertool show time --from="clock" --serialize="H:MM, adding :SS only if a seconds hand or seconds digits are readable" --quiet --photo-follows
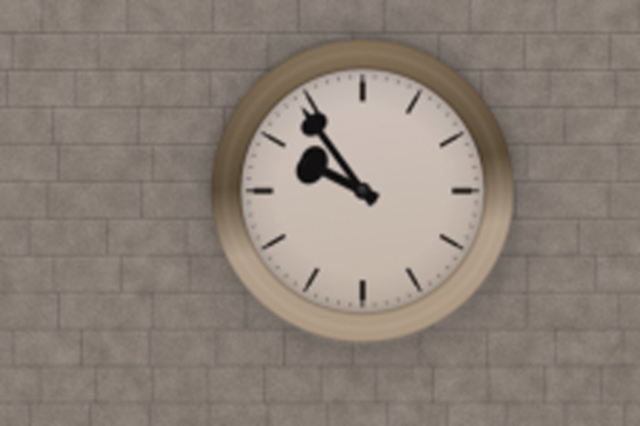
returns 9:54
